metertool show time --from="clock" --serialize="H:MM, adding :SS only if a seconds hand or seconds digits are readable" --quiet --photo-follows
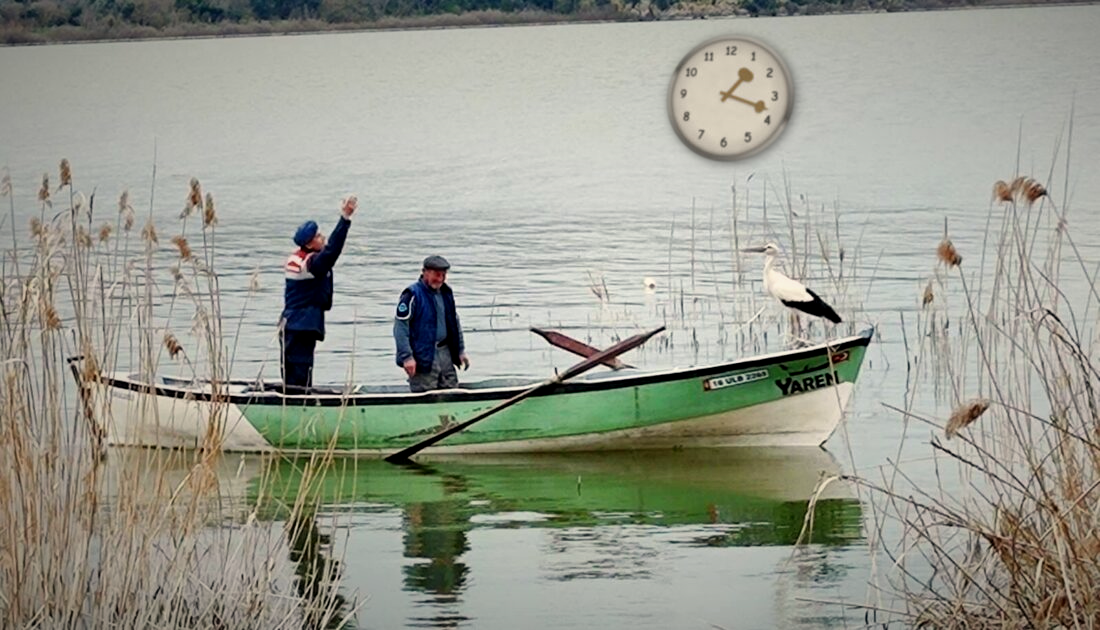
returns 1:18
